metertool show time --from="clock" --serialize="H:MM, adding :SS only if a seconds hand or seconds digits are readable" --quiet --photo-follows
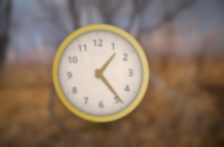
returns 1:24
